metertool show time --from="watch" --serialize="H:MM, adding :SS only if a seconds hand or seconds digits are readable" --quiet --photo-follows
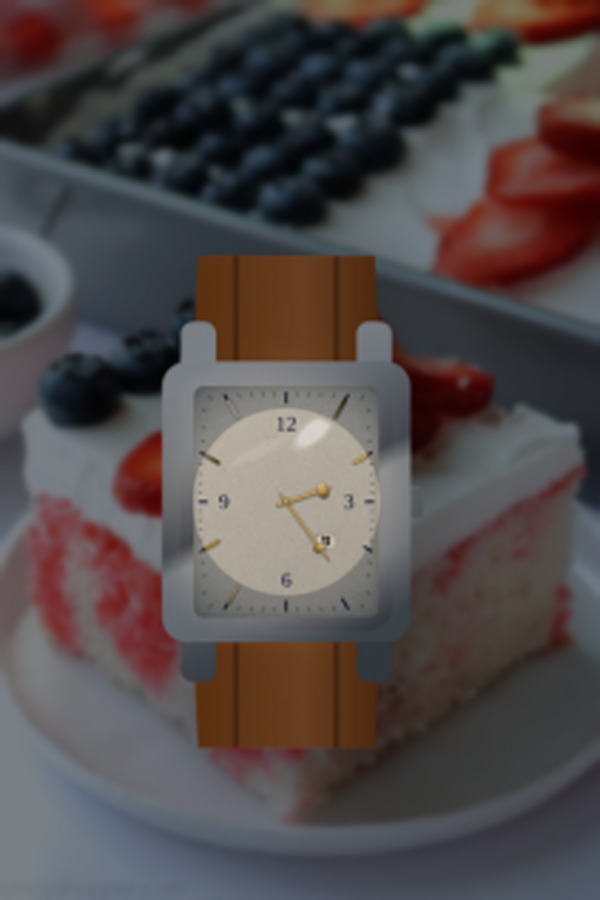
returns 2:24
